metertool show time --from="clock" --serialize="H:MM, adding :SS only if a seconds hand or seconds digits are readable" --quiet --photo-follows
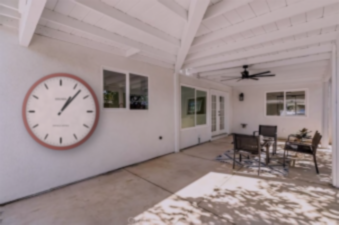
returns 1:07
